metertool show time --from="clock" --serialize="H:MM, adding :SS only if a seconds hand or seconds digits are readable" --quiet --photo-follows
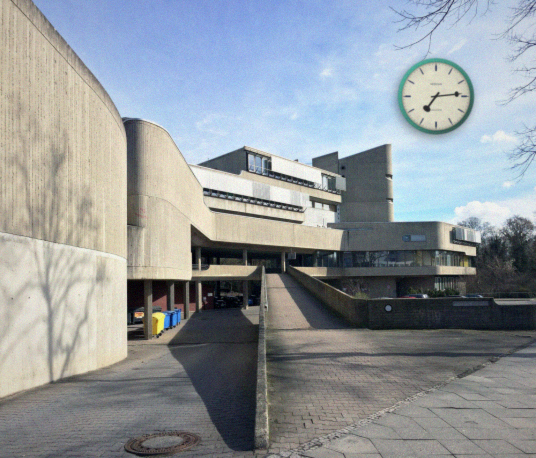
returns 7:14
